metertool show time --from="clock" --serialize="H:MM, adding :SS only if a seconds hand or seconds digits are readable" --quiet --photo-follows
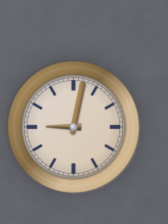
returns 9:02
